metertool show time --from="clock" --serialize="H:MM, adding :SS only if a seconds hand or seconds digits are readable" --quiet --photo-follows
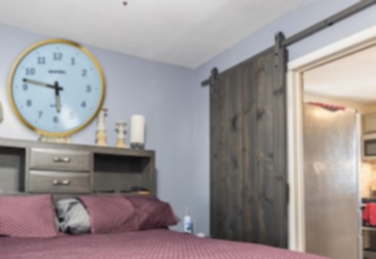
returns 5:47
